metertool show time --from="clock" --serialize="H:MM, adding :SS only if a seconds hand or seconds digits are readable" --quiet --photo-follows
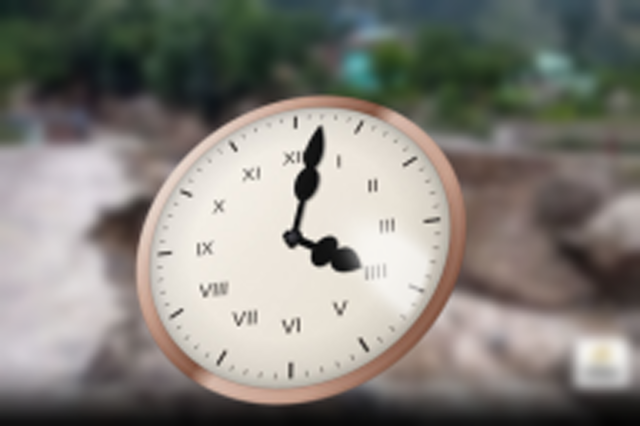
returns 4:02
